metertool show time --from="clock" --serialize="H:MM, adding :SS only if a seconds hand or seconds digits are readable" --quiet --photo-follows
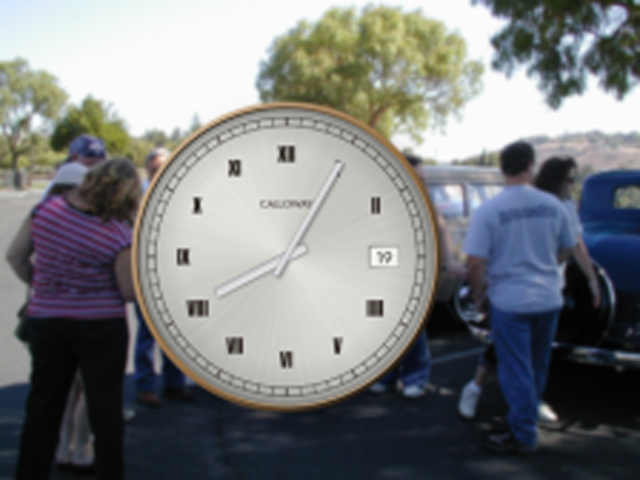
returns 8:05
